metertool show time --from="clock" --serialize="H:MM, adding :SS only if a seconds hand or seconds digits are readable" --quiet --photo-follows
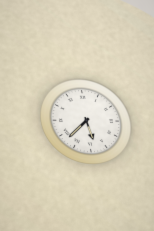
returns 5:38
